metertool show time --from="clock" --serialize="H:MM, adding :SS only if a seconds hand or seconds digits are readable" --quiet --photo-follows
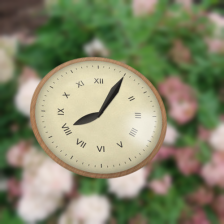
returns 8:05
